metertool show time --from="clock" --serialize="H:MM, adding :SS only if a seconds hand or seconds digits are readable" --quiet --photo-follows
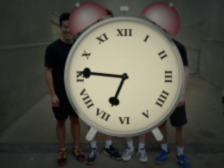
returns 6:46
